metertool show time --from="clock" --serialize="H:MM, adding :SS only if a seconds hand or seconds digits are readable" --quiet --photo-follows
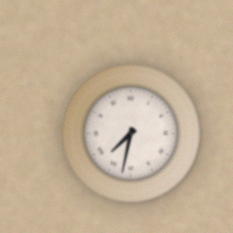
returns 7:32
